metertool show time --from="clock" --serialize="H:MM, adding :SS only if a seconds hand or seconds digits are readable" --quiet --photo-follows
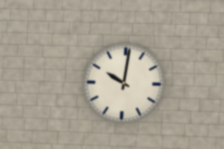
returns 10:01
